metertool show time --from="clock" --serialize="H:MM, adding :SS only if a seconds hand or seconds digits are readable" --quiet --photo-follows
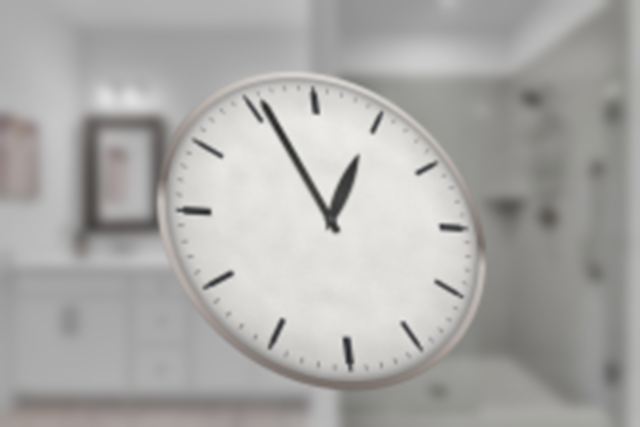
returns 12:56
